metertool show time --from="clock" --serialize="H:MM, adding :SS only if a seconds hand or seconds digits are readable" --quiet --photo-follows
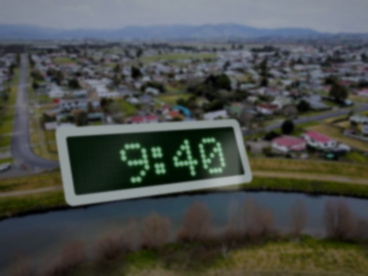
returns 9:40
